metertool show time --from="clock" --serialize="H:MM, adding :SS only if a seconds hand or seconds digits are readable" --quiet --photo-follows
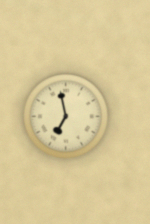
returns 6:58
